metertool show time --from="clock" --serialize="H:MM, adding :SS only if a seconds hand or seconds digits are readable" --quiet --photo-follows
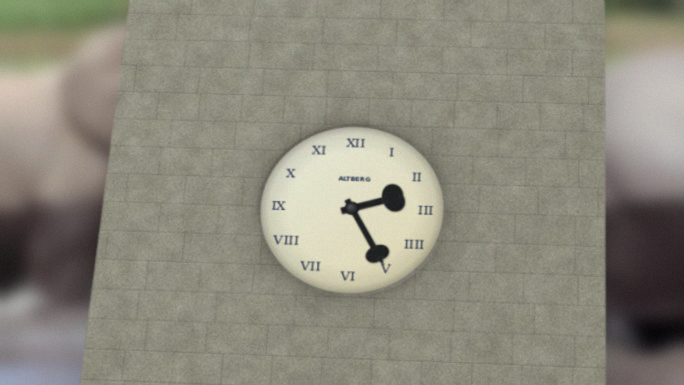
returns 2:25
